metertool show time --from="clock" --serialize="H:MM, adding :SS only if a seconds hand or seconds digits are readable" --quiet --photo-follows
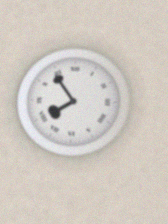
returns 7:54
